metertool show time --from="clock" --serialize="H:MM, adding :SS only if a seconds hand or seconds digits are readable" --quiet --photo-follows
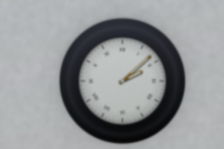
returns 2:08
